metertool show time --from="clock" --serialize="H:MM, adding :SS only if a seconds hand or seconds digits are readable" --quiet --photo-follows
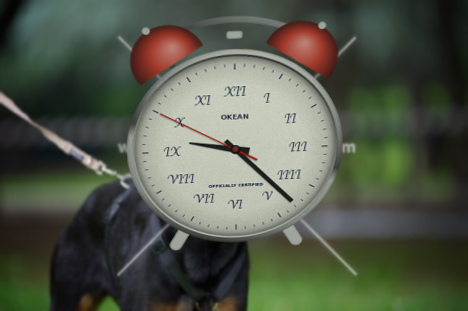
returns 9:22:50
